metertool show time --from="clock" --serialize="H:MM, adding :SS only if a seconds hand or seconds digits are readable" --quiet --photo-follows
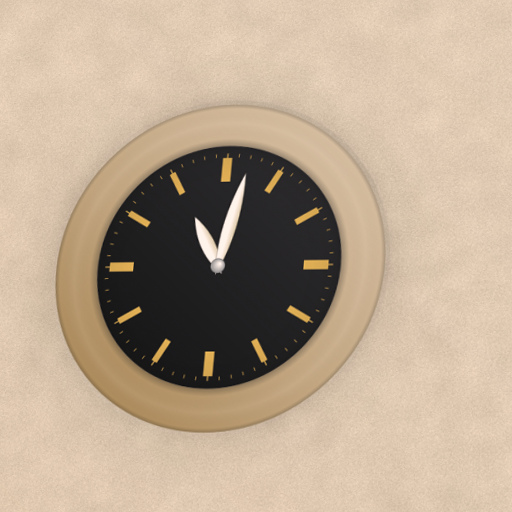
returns 11:02
